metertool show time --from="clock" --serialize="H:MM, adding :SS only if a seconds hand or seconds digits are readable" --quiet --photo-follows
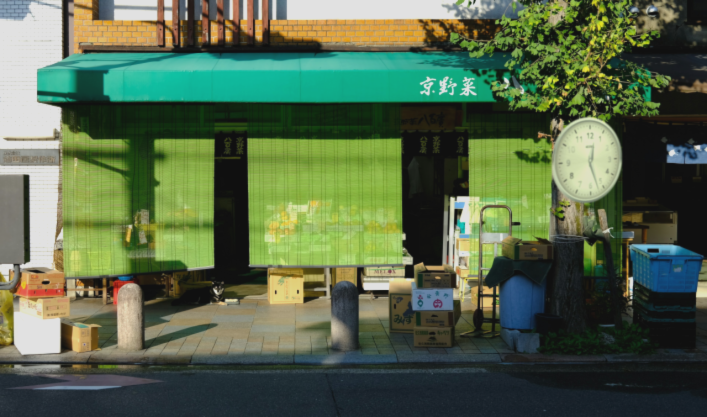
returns 12:27
